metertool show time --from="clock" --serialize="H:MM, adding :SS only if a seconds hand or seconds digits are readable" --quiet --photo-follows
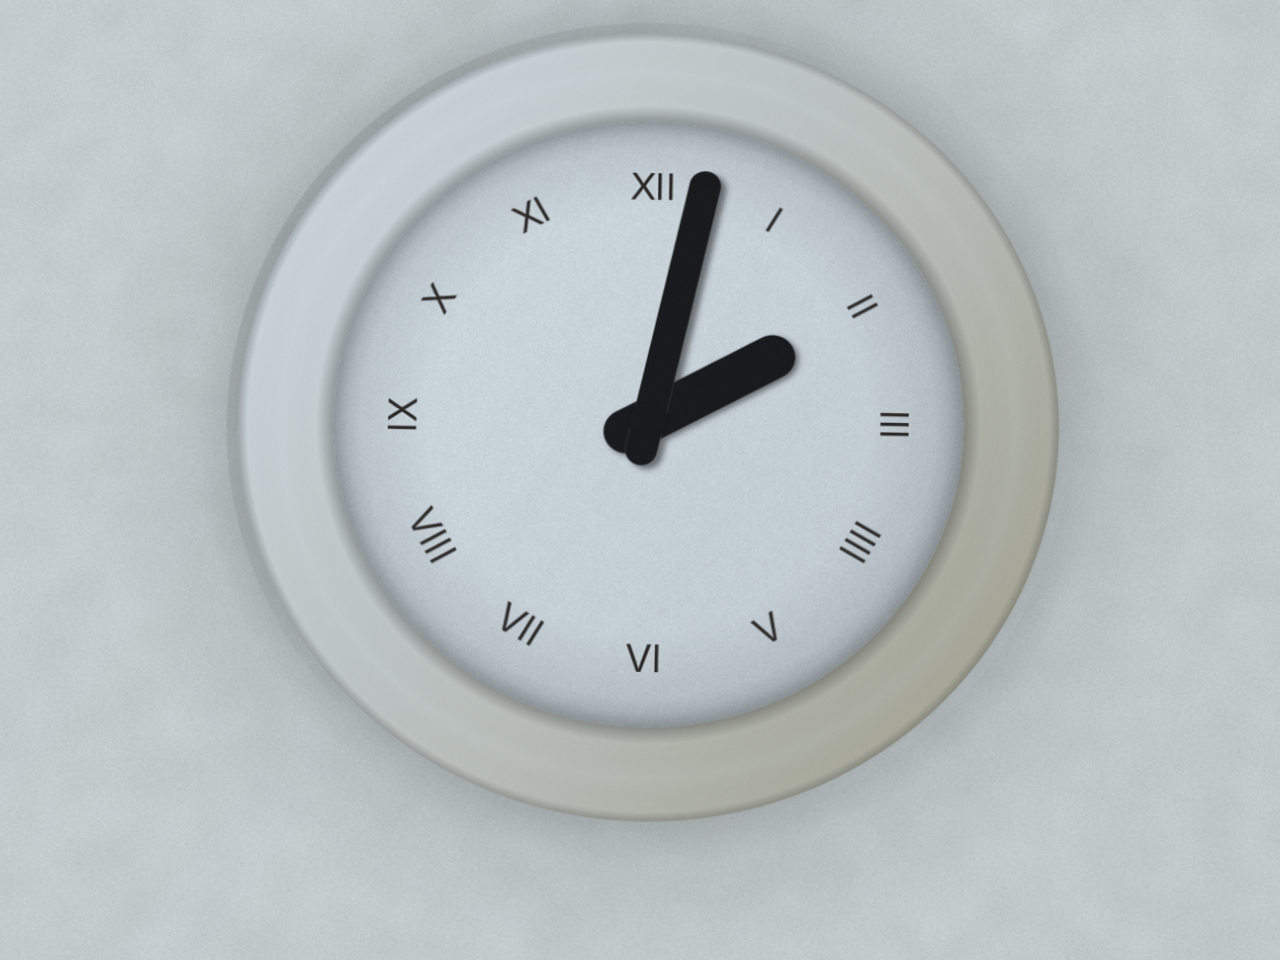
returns 2:02
